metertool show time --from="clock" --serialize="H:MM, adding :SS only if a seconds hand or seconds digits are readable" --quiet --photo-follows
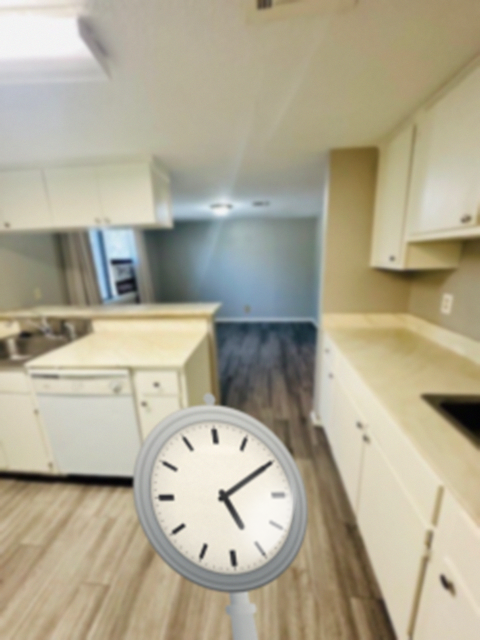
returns 5:10
